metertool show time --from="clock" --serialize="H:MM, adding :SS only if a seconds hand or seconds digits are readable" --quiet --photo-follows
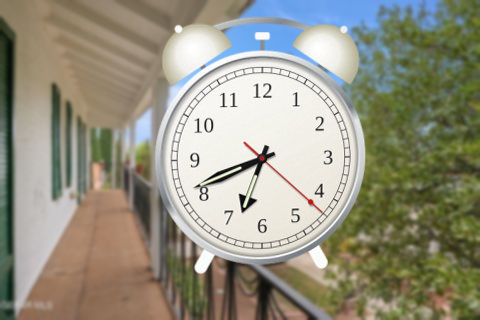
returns 6:41:22
